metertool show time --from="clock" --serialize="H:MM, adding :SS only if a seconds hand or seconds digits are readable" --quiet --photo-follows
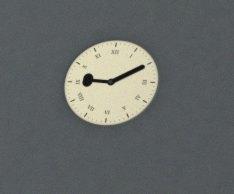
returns 9:10
